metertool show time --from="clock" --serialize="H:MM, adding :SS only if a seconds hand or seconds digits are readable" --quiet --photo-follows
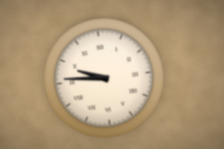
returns 9:46
